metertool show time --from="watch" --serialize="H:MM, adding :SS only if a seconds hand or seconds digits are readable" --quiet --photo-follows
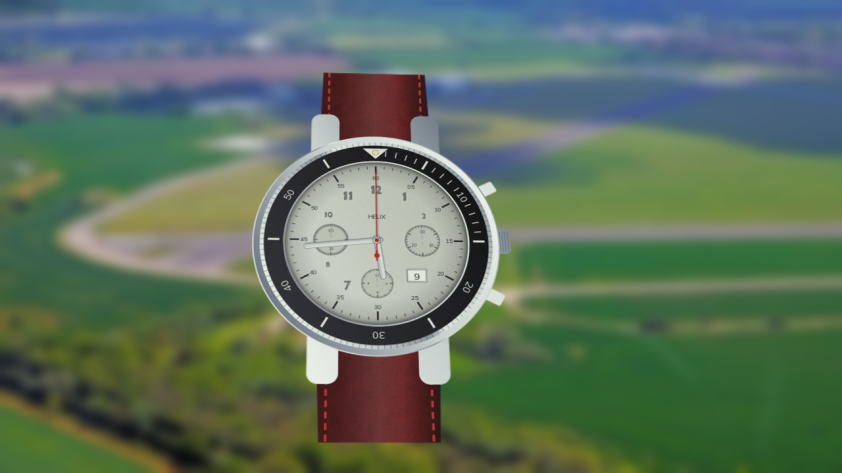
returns 5:44
